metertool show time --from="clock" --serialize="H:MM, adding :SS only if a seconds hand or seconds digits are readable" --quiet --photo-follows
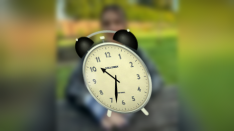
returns 10:33
